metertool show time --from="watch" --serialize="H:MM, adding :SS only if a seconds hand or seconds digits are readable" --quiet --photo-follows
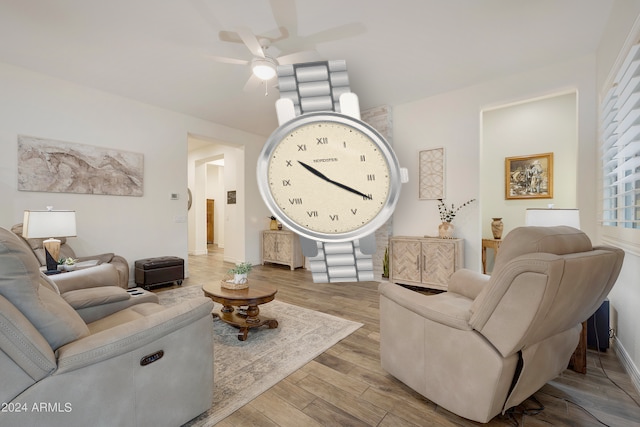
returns 10:20
